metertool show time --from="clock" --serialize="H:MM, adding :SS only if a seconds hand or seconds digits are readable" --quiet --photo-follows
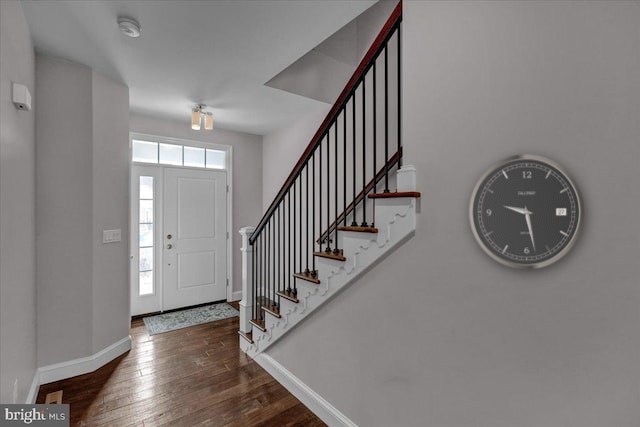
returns 9:28
